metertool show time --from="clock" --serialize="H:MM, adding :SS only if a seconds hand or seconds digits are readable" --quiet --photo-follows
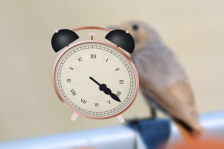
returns 4:22
